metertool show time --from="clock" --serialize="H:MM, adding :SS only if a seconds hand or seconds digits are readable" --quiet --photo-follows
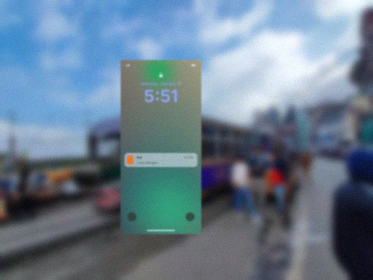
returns 5:51
